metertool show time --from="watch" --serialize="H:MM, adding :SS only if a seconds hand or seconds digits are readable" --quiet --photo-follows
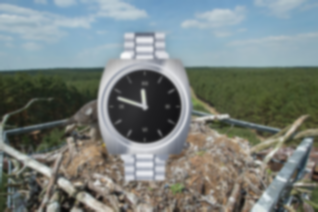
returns 11:48
